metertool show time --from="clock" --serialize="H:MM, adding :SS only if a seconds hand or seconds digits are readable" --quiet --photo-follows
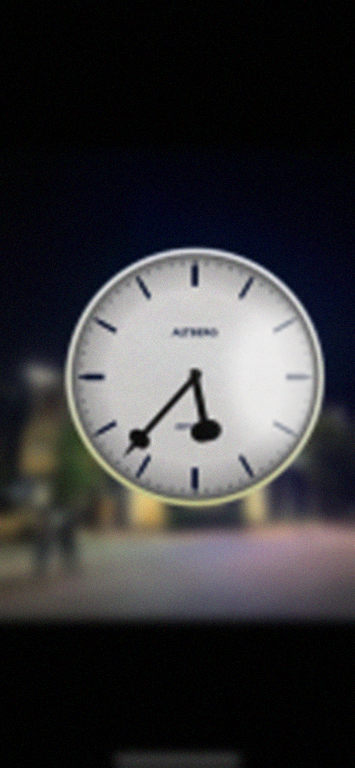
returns 5:37
